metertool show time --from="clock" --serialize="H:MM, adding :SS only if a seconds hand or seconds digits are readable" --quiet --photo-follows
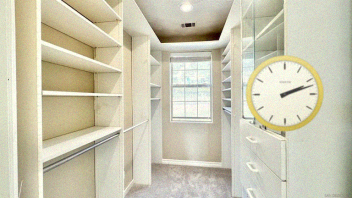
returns 2:12
